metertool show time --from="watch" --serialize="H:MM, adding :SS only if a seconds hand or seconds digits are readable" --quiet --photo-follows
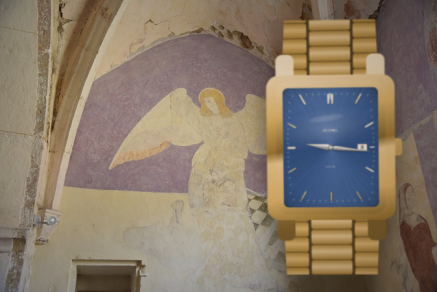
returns 9:16
